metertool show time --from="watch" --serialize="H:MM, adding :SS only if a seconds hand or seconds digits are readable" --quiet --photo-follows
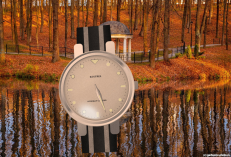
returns 5:27
